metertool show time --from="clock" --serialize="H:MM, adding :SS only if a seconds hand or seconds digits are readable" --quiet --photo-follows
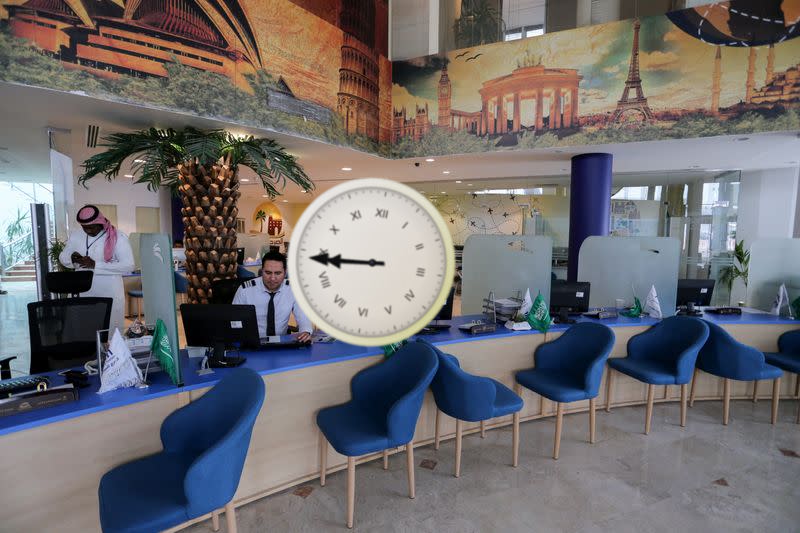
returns 8:44
